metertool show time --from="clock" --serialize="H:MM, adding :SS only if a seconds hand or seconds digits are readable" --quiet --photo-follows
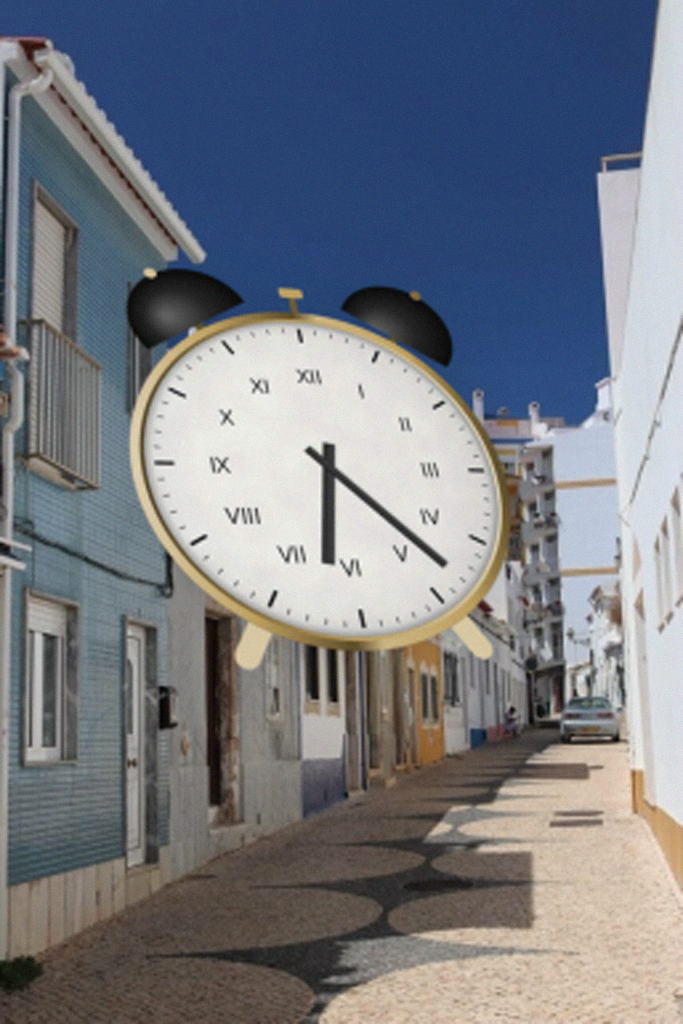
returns 6:23
